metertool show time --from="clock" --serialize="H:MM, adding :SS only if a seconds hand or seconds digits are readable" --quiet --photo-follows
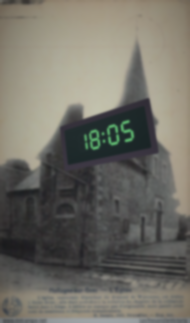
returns 18:05
